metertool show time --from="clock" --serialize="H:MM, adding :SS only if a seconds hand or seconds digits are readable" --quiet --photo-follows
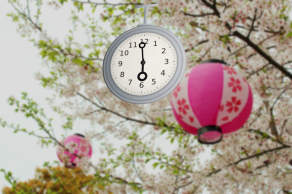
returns 5:59
